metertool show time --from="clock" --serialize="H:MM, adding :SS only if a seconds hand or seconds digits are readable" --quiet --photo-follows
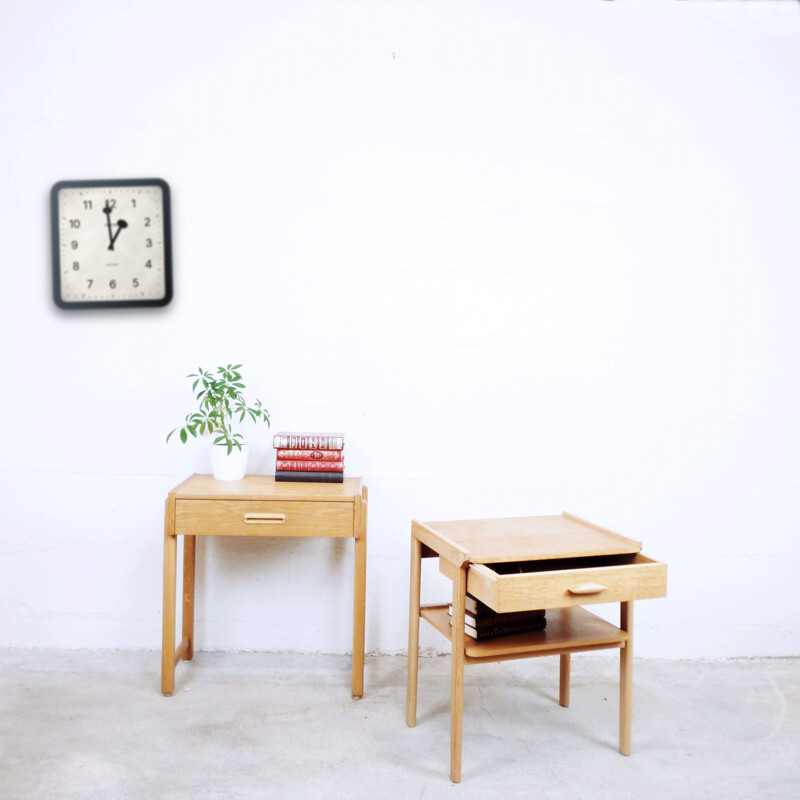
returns 12:59
